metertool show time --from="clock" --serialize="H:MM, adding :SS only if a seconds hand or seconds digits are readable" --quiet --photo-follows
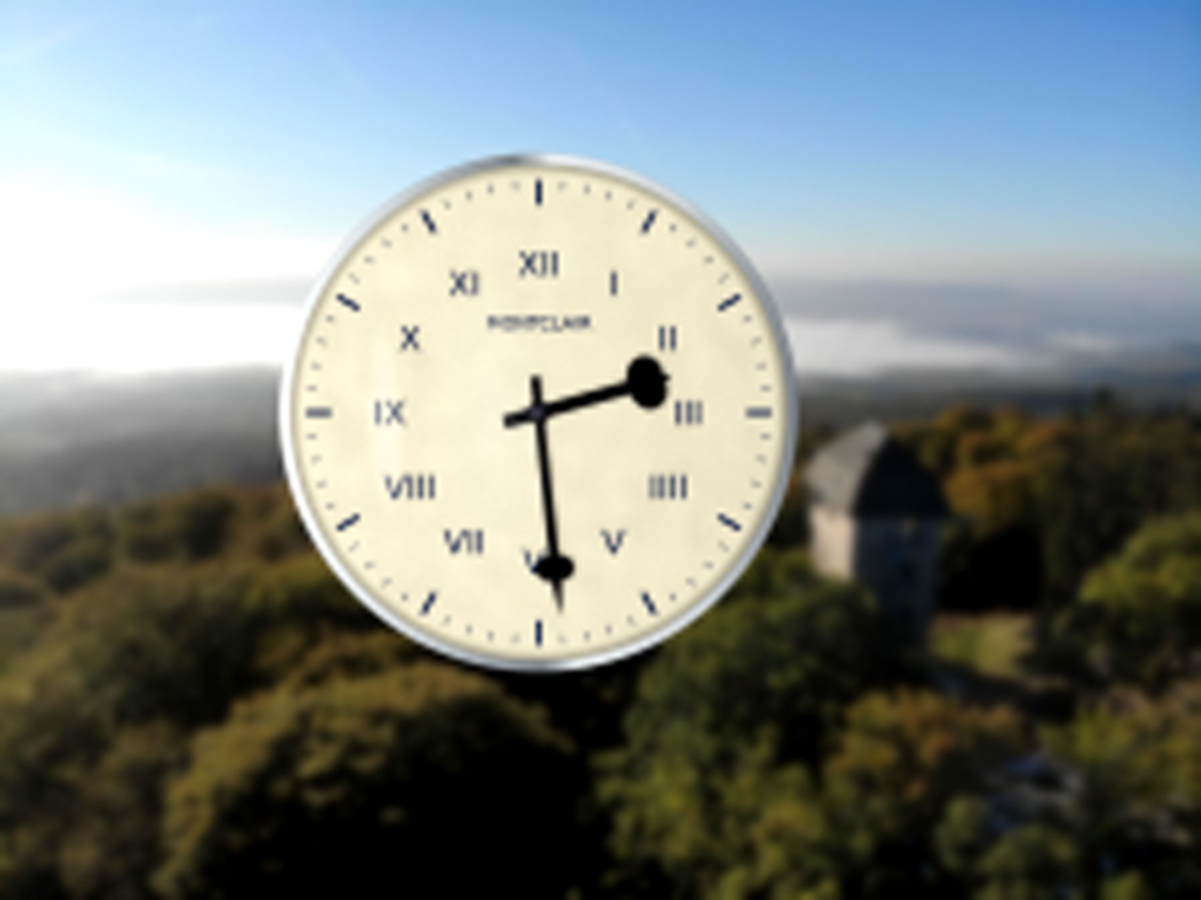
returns 2:29
